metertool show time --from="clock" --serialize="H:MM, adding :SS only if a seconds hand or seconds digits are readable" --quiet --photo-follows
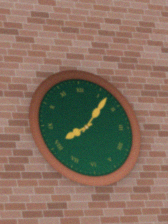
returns 8:07
